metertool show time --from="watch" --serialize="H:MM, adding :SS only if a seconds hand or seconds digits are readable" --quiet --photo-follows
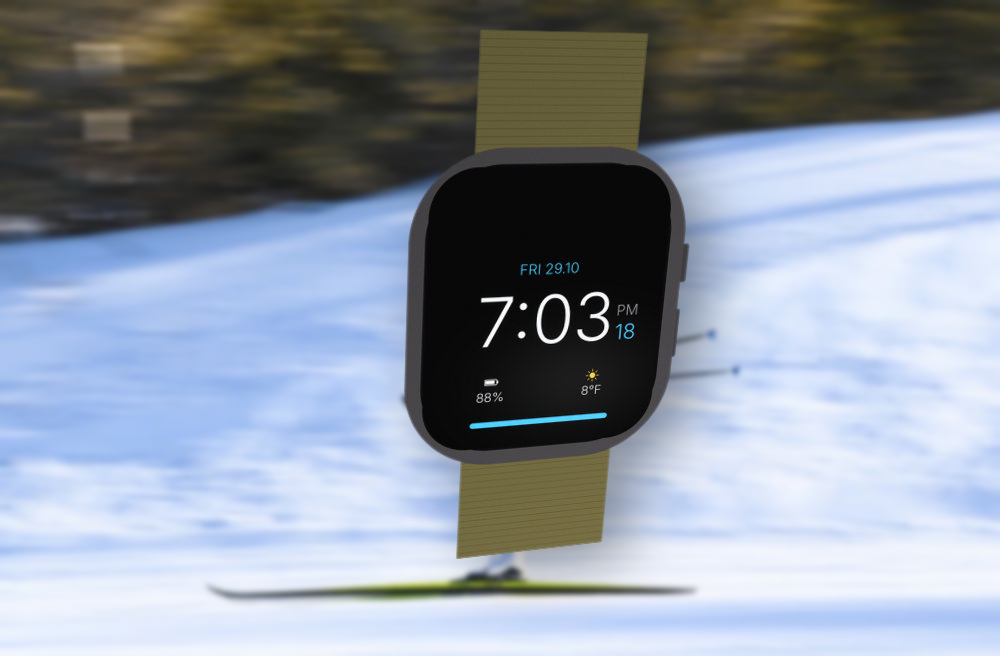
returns 7:03:18
